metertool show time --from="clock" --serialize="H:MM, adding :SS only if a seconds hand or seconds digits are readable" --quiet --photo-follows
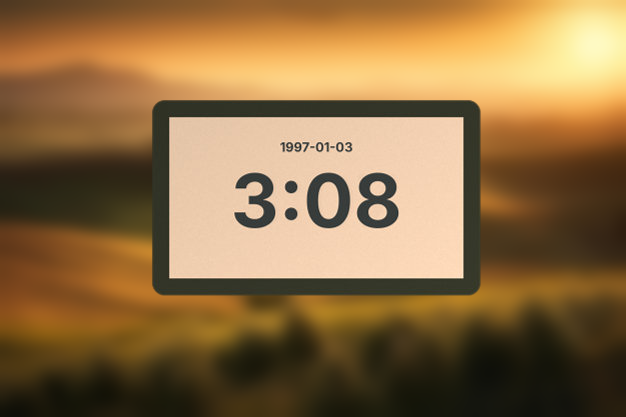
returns 3:08
